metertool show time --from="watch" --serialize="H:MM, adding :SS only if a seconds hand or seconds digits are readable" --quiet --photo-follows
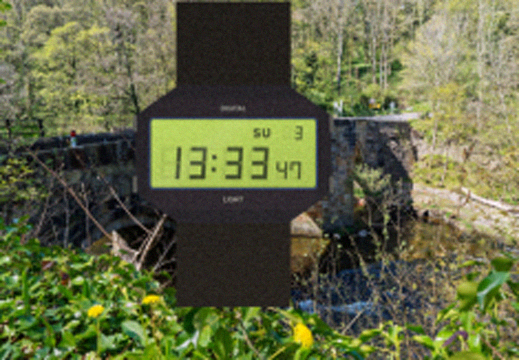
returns 13:33:47
